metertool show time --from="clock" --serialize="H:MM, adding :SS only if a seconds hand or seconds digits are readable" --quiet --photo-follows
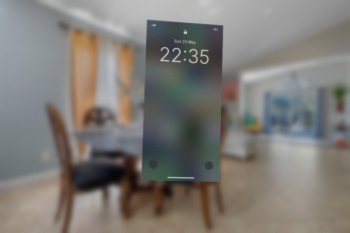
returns 22:35
